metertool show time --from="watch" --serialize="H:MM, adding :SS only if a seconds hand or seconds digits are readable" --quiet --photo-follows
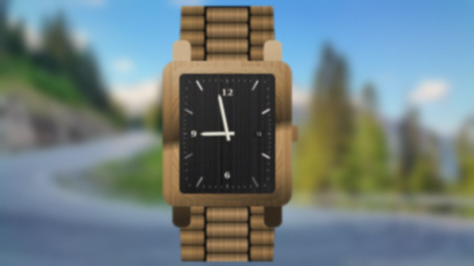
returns 8:58
